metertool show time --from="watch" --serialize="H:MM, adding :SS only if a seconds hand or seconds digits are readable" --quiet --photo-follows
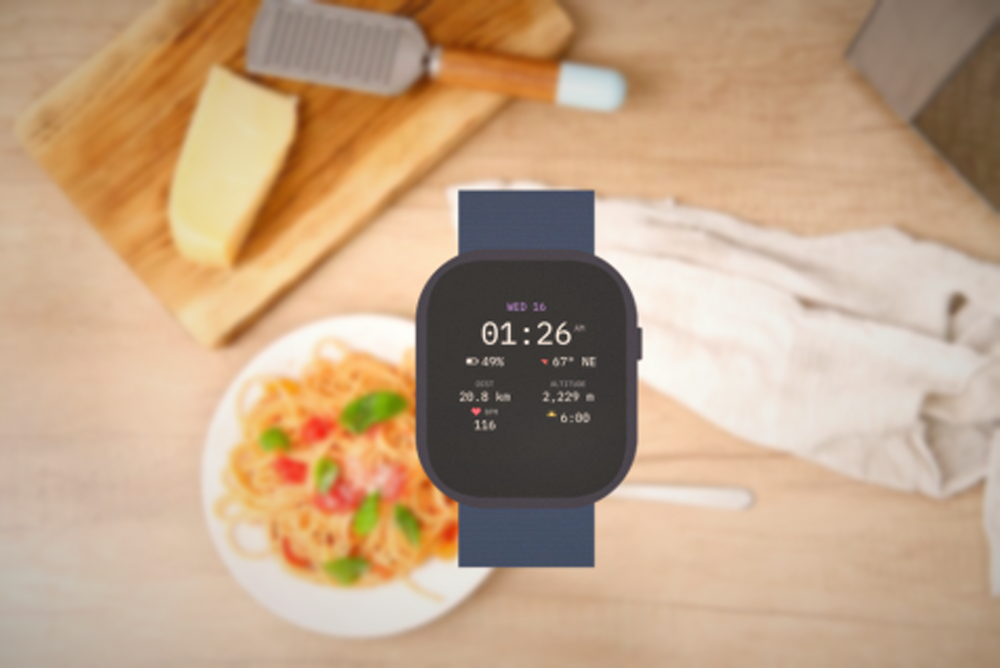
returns 1:26
